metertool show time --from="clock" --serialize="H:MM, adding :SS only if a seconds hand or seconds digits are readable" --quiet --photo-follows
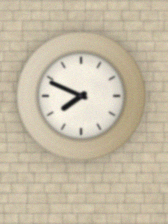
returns 7:49
